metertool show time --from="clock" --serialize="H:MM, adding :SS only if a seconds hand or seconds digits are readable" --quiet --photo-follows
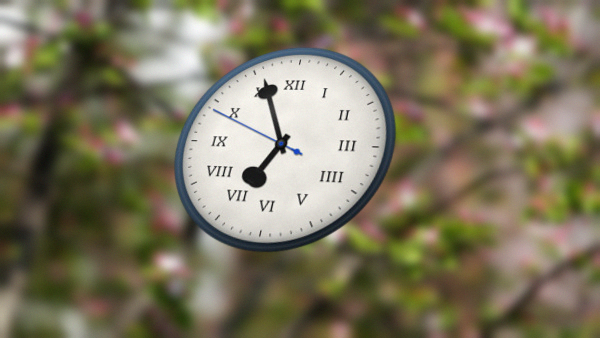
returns 6:55:49
